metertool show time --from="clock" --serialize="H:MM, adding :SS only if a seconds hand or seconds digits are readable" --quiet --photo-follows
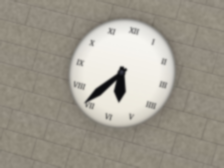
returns 5:36
